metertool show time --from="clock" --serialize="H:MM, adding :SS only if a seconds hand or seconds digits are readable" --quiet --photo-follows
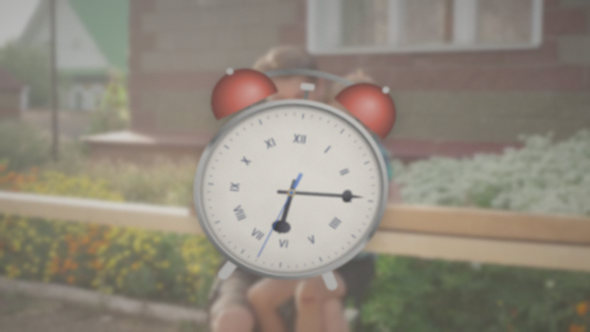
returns 6:14:33
